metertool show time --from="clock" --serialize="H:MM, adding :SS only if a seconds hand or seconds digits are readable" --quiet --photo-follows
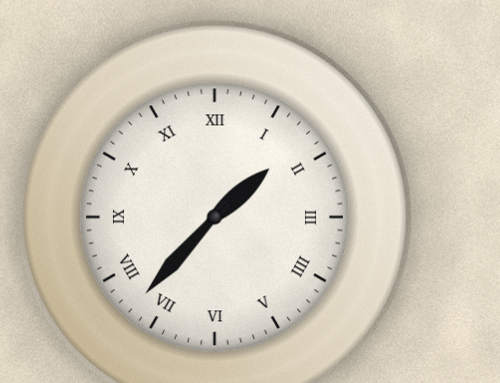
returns 1:37
